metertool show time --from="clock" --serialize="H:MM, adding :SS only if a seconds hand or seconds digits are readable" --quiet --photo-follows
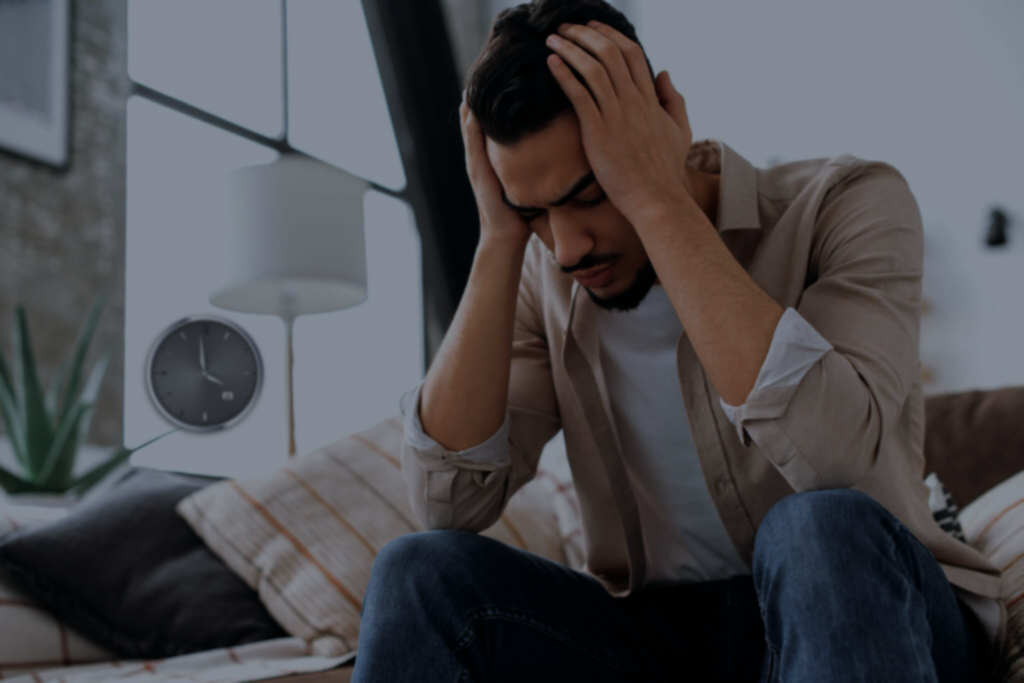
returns 3:59
